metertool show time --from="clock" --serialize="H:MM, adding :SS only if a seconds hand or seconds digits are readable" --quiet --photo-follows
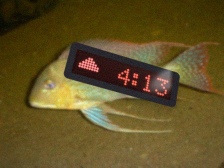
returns 4:13
